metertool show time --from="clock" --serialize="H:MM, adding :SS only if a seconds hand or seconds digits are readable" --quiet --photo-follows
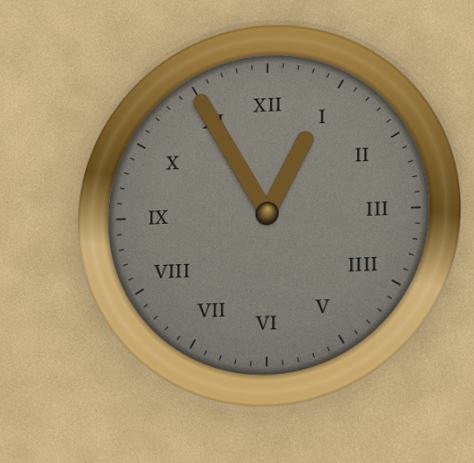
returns 12:55
